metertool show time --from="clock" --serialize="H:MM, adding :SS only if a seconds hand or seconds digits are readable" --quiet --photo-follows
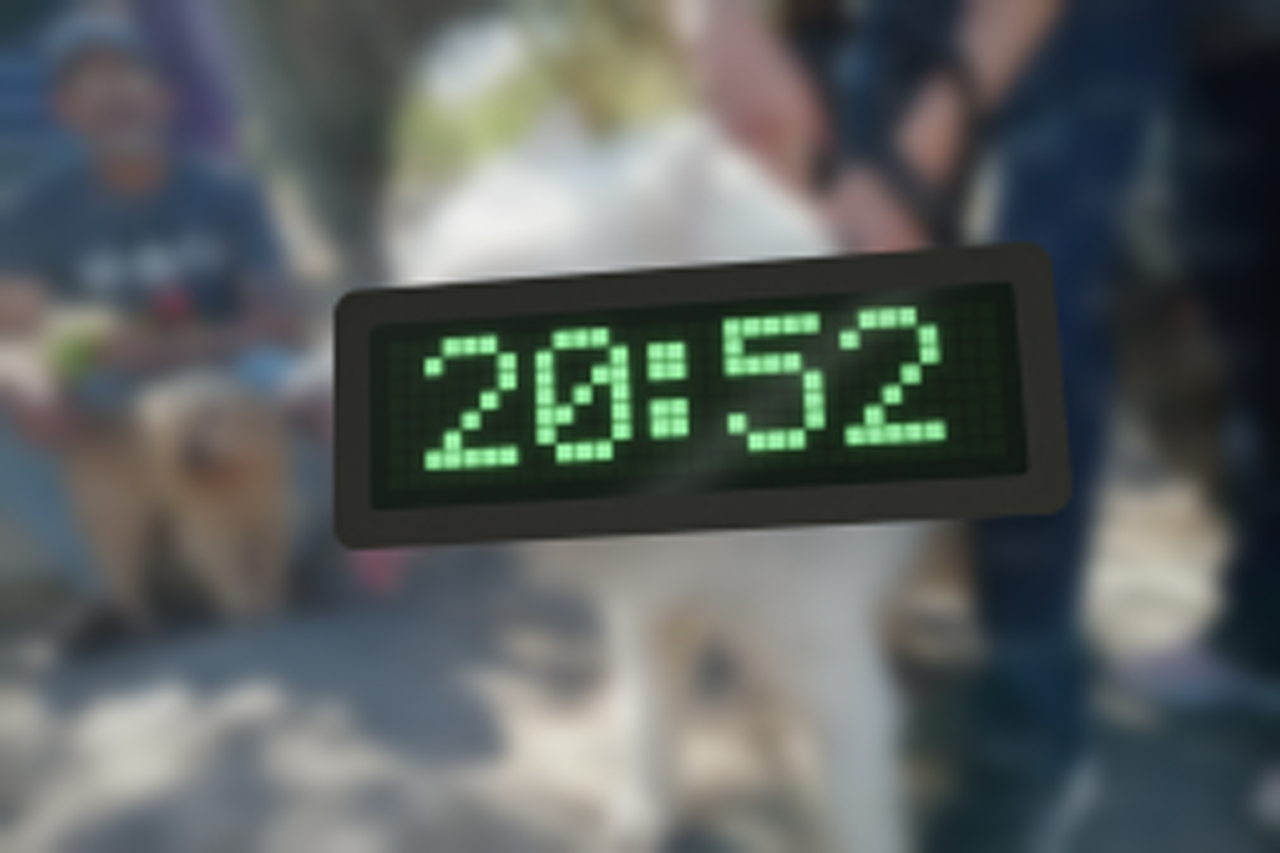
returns 20:52
